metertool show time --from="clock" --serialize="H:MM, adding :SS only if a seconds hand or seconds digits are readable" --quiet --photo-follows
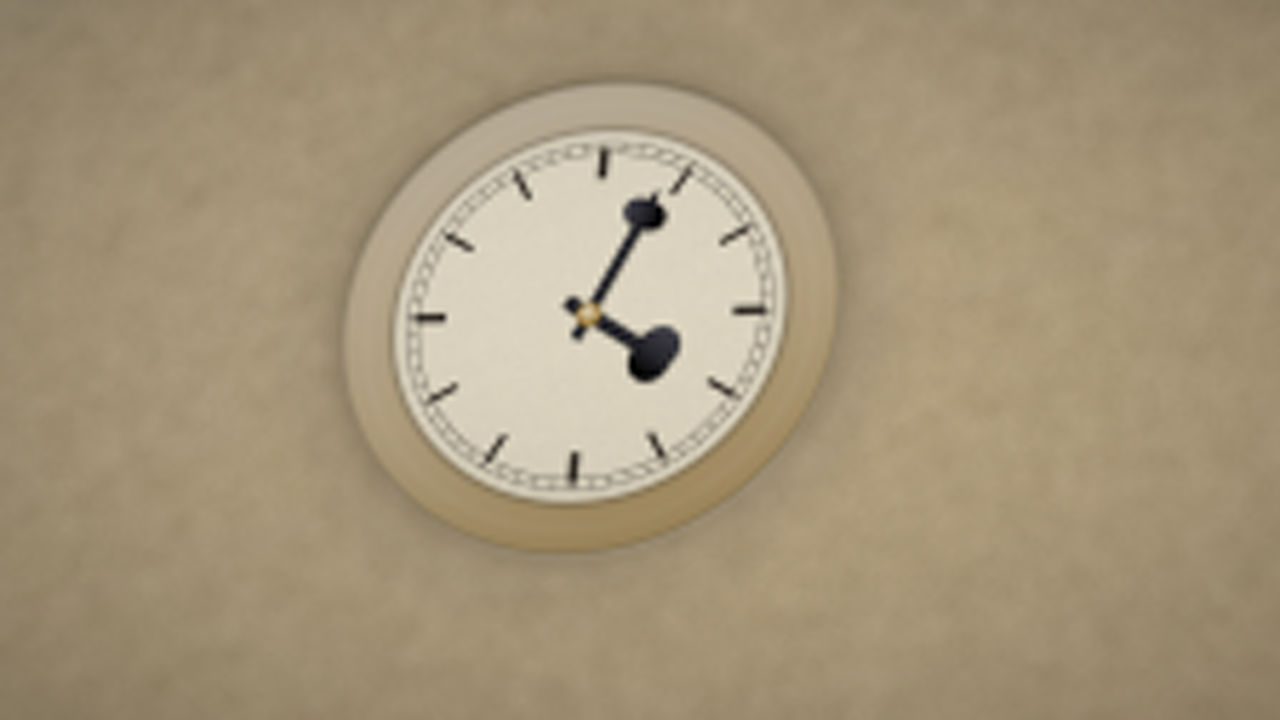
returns 4:04
